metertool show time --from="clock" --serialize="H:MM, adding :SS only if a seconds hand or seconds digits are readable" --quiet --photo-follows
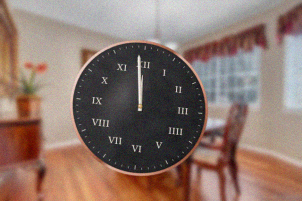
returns 11:59
